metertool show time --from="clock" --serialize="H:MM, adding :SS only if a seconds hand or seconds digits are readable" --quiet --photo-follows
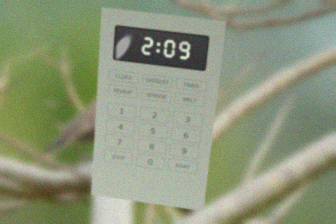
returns 2:09
